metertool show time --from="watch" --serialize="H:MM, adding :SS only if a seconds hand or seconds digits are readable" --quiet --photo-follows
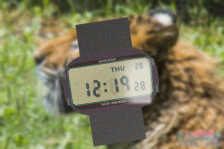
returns 12:19:28
